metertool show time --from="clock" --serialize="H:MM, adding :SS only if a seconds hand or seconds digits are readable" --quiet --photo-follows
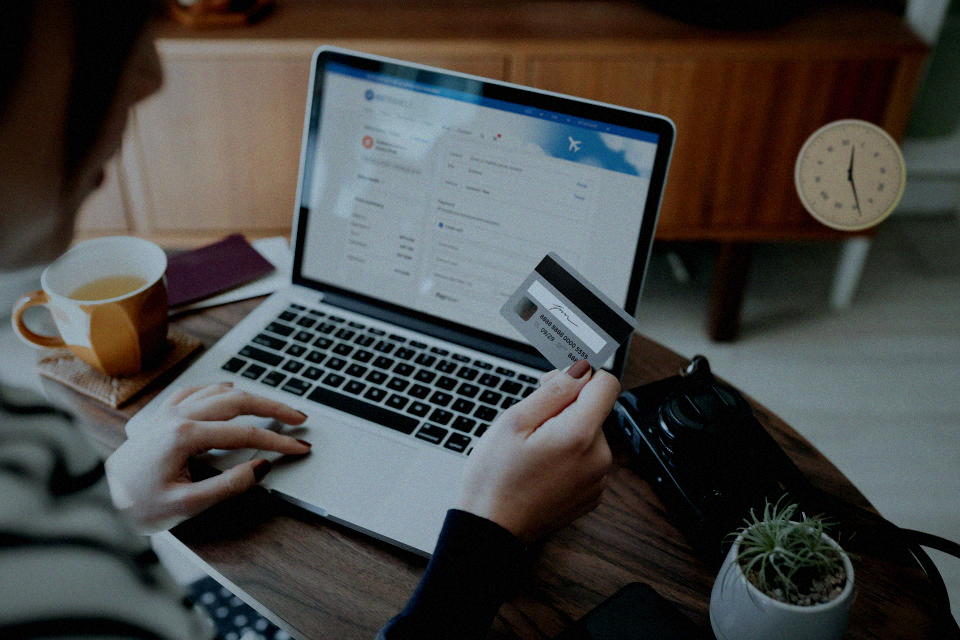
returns 12:29
